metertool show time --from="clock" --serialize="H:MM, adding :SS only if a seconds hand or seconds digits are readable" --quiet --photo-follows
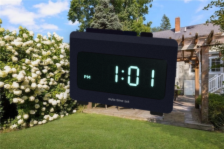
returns 1:01
